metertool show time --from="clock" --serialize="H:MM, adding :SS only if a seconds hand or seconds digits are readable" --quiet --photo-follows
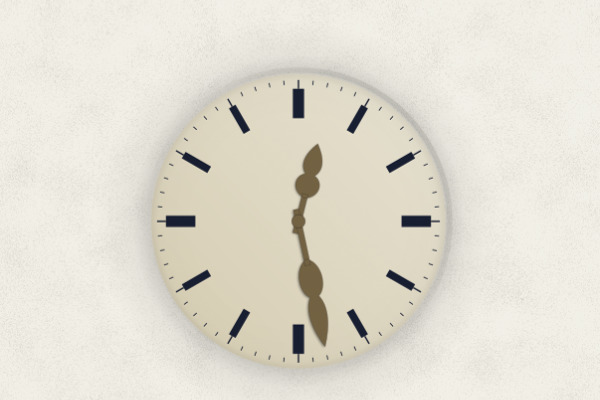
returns 12:28
